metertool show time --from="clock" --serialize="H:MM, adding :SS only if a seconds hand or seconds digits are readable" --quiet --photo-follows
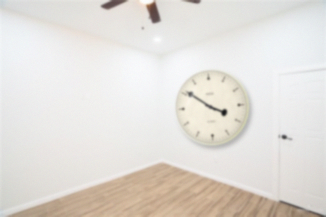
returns 3:51
